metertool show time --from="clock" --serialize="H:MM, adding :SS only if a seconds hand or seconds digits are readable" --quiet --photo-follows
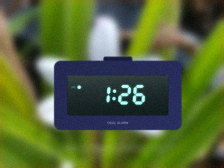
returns 1:26
